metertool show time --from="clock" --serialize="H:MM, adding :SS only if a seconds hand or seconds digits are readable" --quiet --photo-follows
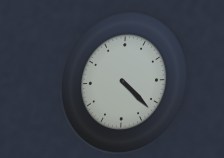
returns 4:22
